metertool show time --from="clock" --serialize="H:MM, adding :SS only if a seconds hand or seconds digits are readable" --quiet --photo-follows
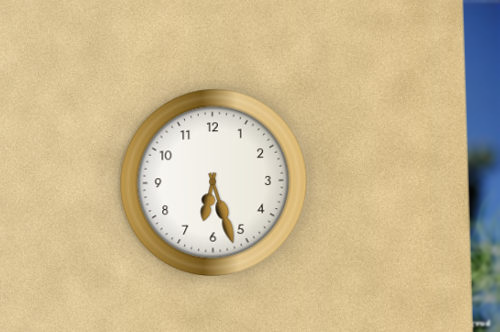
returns 6:27
